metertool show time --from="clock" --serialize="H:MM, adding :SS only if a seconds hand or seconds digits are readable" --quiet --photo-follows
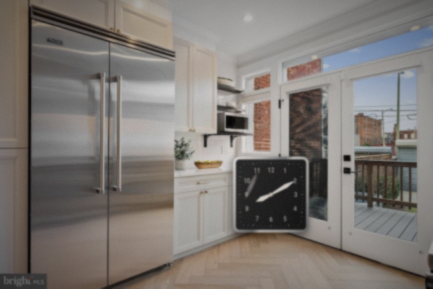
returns 8:10
